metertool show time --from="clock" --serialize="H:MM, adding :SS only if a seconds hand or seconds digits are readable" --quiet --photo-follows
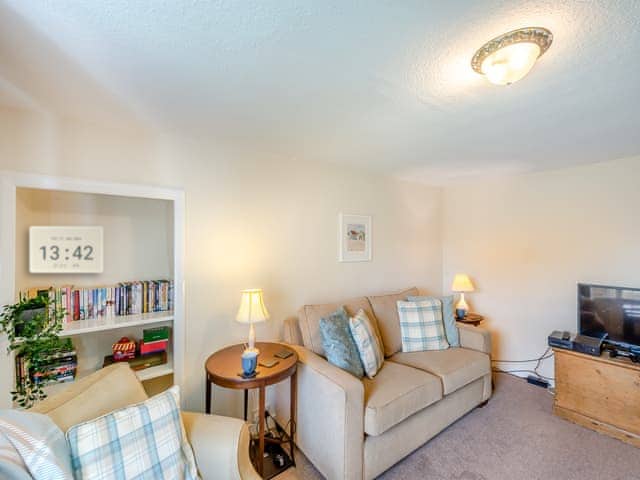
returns 13:42
